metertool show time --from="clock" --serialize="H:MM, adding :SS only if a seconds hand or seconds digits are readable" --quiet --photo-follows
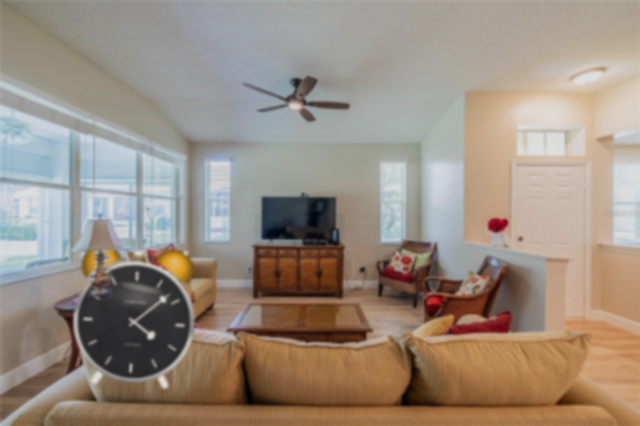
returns 4:08
